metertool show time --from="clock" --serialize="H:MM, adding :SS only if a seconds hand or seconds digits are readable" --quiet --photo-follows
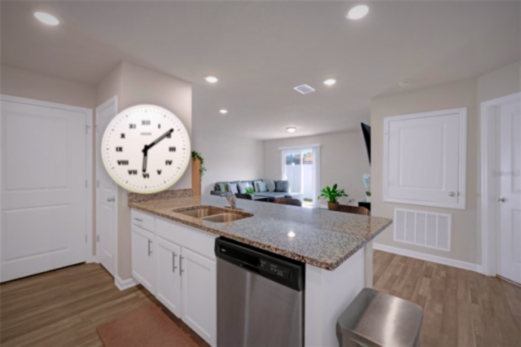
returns 6:09
